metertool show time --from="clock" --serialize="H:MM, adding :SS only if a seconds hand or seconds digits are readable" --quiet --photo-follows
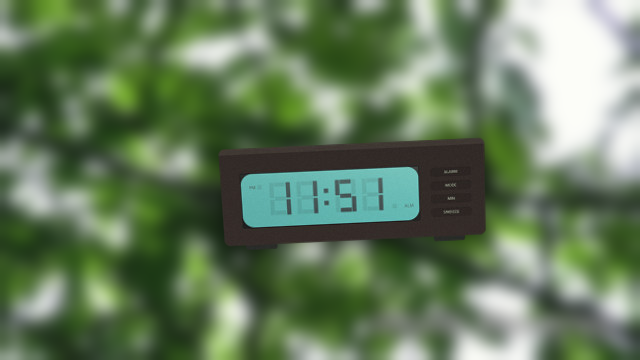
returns 11:51
